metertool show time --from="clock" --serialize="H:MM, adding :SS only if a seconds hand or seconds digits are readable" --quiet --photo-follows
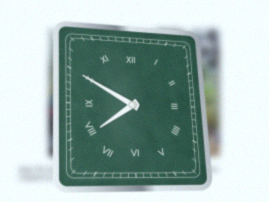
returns 7:50
